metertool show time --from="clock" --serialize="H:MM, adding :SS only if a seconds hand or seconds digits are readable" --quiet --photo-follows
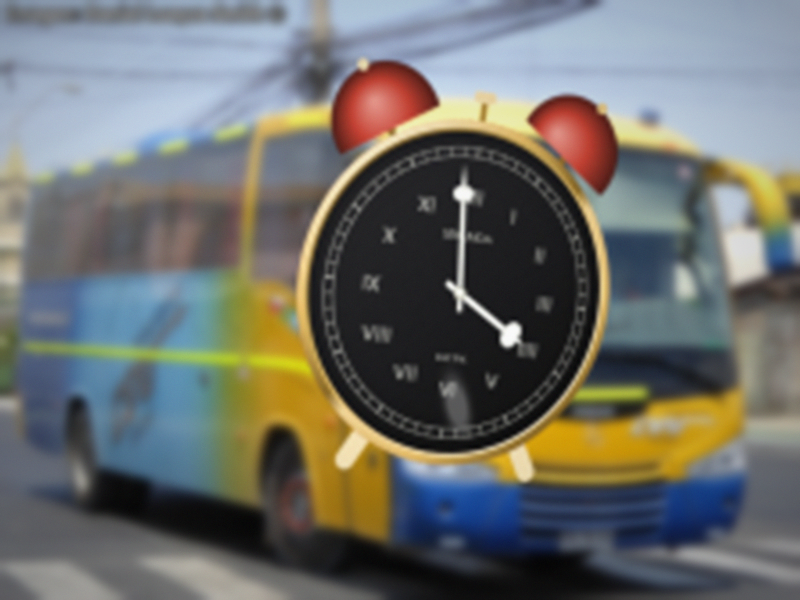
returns 3:59
